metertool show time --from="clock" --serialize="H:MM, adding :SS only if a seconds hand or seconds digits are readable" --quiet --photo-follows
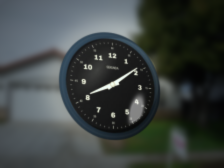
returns 8:09
